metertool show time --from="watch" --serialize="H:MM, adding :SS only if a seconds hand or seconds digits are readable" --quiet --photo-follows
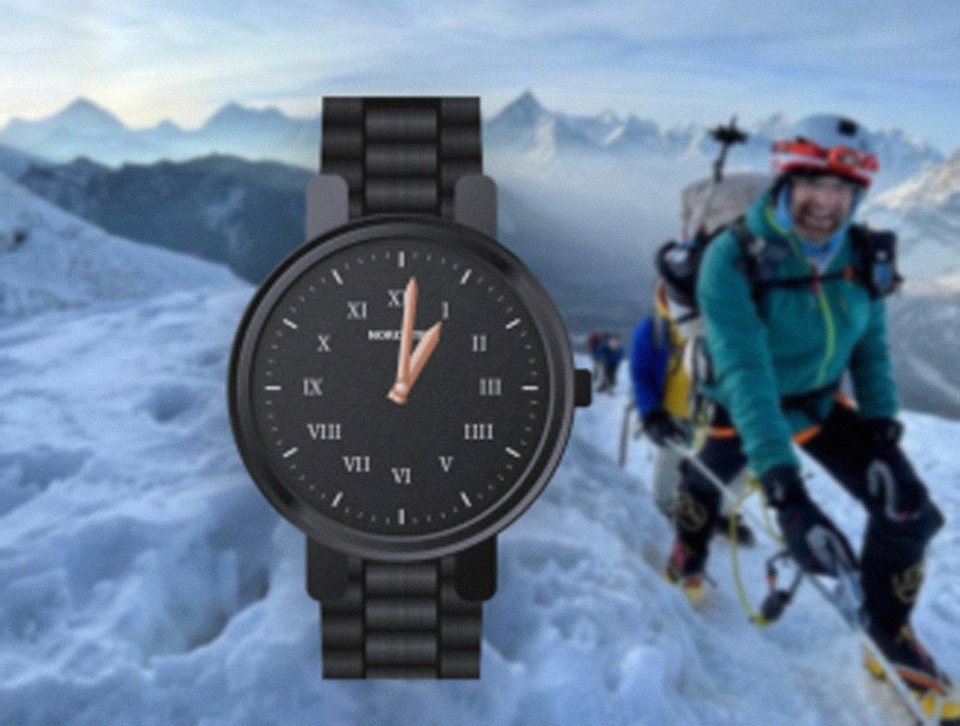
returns 1:01
